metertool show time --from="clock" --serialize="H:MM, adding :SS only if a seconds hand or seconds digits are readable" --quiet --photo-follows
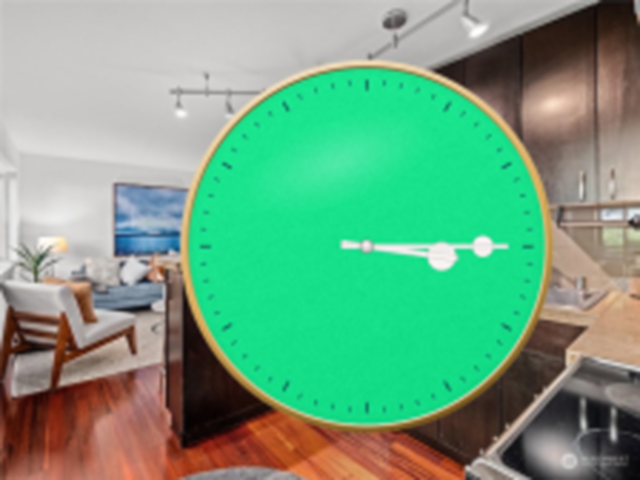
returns 3:15
